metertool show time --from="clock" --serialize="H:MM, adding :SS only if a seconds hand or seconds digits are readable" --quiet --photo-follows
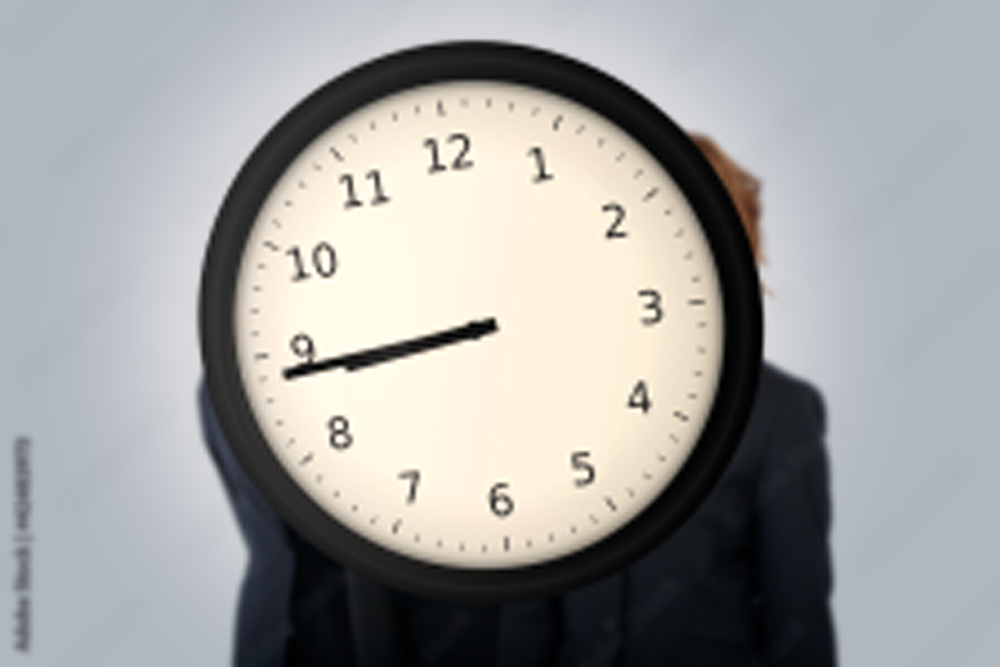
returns 8:44
